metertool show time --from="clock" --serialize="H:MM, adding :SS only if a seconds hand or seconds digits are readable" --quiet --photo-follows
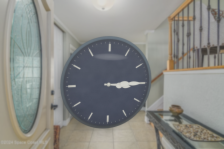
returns 3:15
